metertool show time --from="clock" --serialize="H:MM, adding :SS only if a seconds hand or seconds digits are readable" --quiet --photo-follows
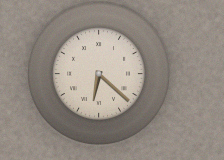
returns 6:22
